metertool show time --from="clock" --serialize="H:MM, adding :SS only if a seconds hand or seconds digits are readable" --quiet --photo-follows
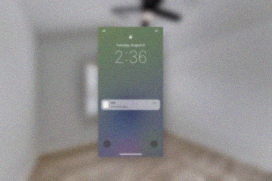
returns 2:36
